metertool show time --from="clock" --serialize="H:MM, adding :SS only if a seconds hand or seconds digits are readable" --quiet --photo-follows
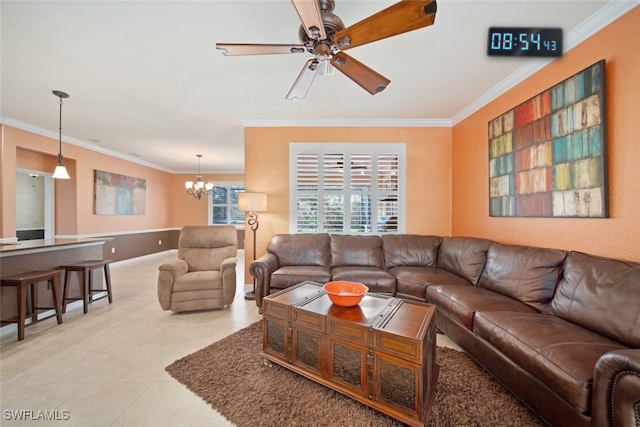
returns 8:54
